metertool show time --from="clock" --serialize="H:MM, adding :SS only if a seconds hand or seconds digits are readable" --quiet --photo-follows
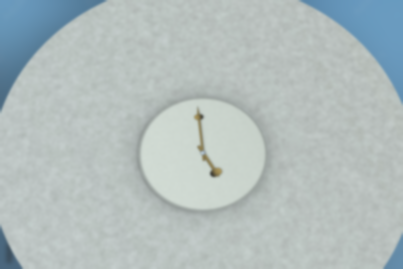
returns 4:59
